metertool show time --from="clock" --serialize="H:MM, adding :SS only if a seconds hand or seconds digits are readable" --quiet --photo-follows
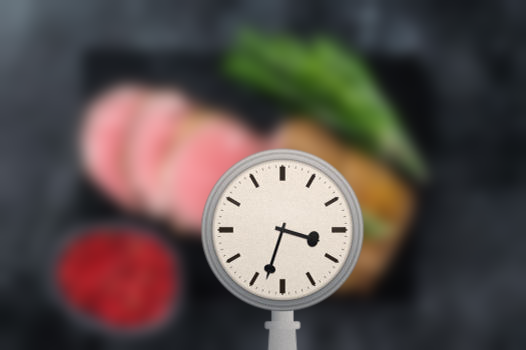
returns 3:33
